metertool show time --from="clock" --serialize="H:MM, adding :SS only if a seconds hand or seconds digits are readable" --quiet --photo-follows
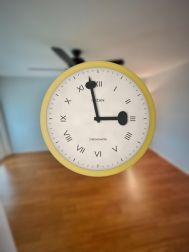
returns 2:58
